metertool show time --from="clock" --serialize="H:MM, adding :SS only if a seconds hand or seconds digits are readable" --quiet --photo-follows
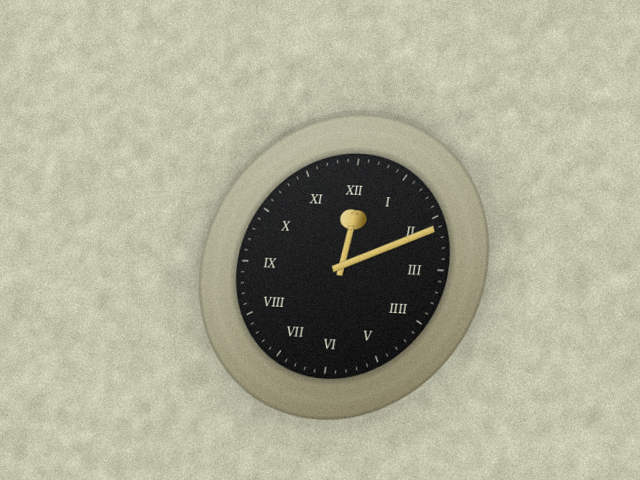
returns 12:11
